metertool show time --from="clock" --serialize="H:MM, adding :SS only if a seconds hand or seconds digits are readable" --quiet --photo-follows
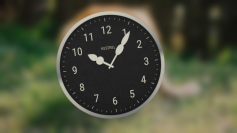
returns 10:06
